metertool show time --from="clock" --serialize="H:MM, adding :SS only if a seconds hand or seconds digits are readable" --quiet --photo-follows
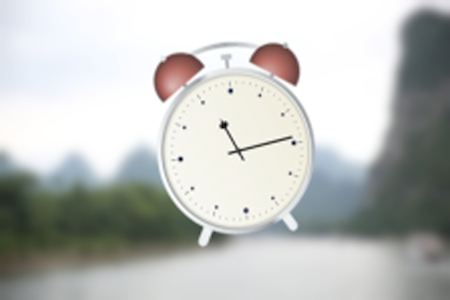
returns 11:14
